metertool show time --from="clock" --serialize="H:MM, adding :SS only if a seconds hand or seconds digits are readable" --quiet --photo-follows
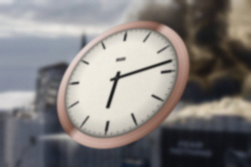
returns 6:13
